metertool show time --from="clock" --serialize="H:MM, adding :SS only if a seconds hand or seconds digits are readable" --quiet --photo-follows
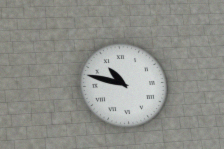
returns 10:48
